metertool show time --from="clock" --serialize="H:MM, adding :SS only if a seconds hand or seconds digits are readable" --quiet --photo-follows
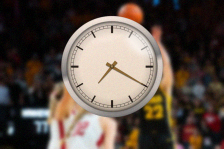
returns 7:20
